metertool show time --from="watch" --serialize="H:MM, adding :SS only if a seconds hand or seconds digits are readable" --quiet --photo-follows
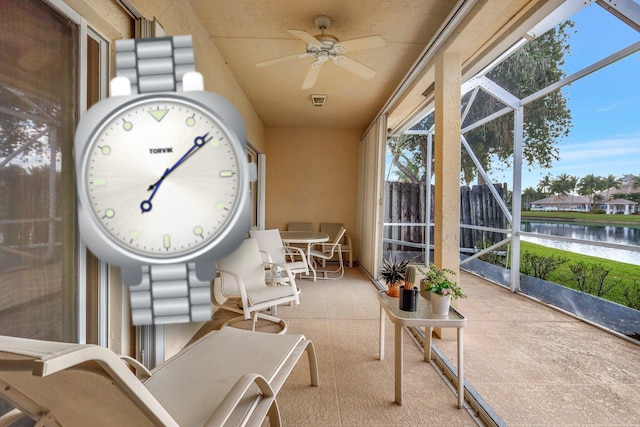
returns 7:08:09
